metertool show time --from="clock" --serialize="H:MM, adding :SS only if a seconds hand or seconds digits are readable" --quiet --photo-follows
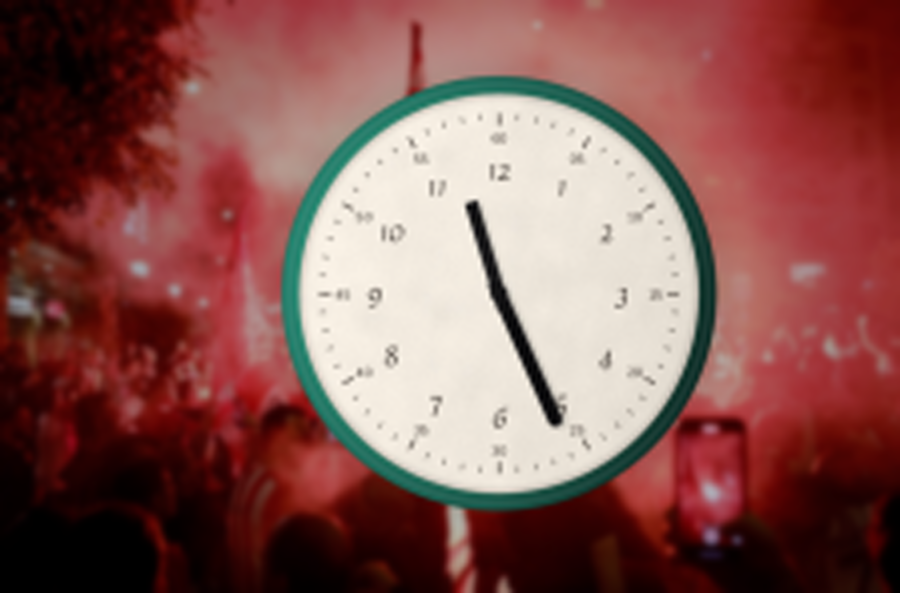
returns 11:26
